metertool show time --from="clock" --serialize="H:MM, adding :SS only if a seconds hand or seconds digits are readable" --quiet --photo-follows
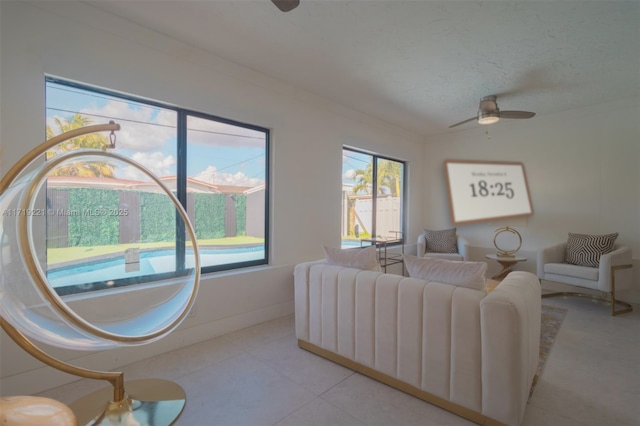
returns 18:25
